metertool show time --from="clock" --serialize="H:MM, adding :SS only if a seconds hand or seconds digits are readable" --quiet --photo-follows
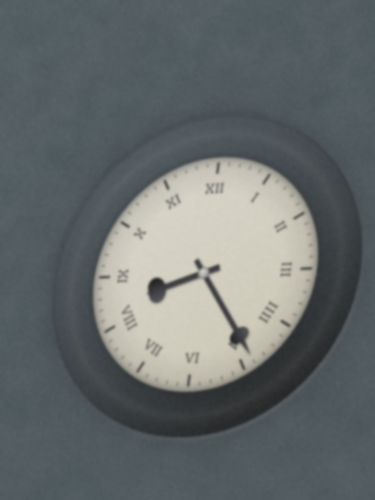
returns 8:24
